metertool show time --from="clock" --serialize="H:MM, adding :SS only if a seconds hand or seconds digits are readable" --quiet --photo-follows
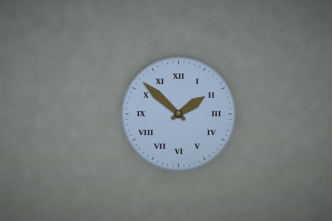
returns 1:52
